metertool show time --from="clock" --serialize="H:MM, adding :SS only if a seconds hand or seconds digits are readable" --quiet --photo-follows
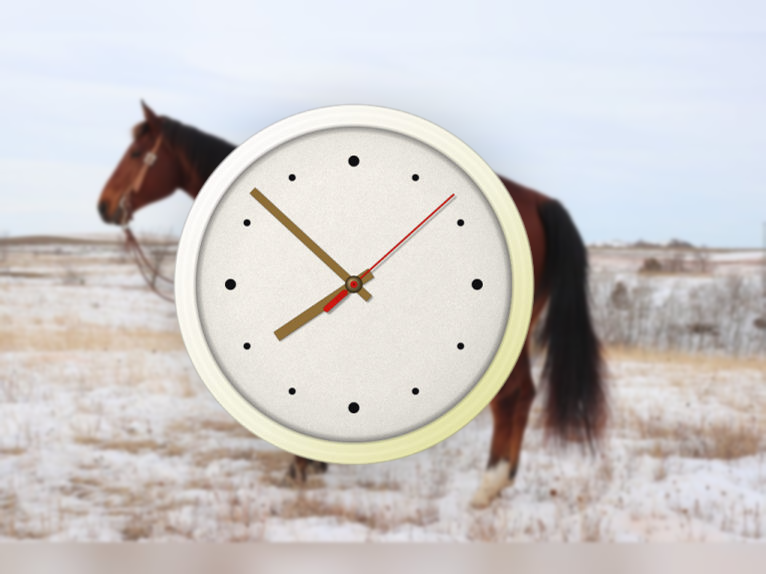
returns 7:52:08
